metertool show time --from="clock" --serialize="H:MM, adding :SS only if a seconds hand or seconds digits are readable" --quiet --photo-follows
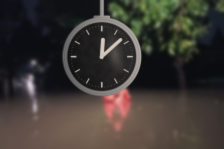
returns 12:08
